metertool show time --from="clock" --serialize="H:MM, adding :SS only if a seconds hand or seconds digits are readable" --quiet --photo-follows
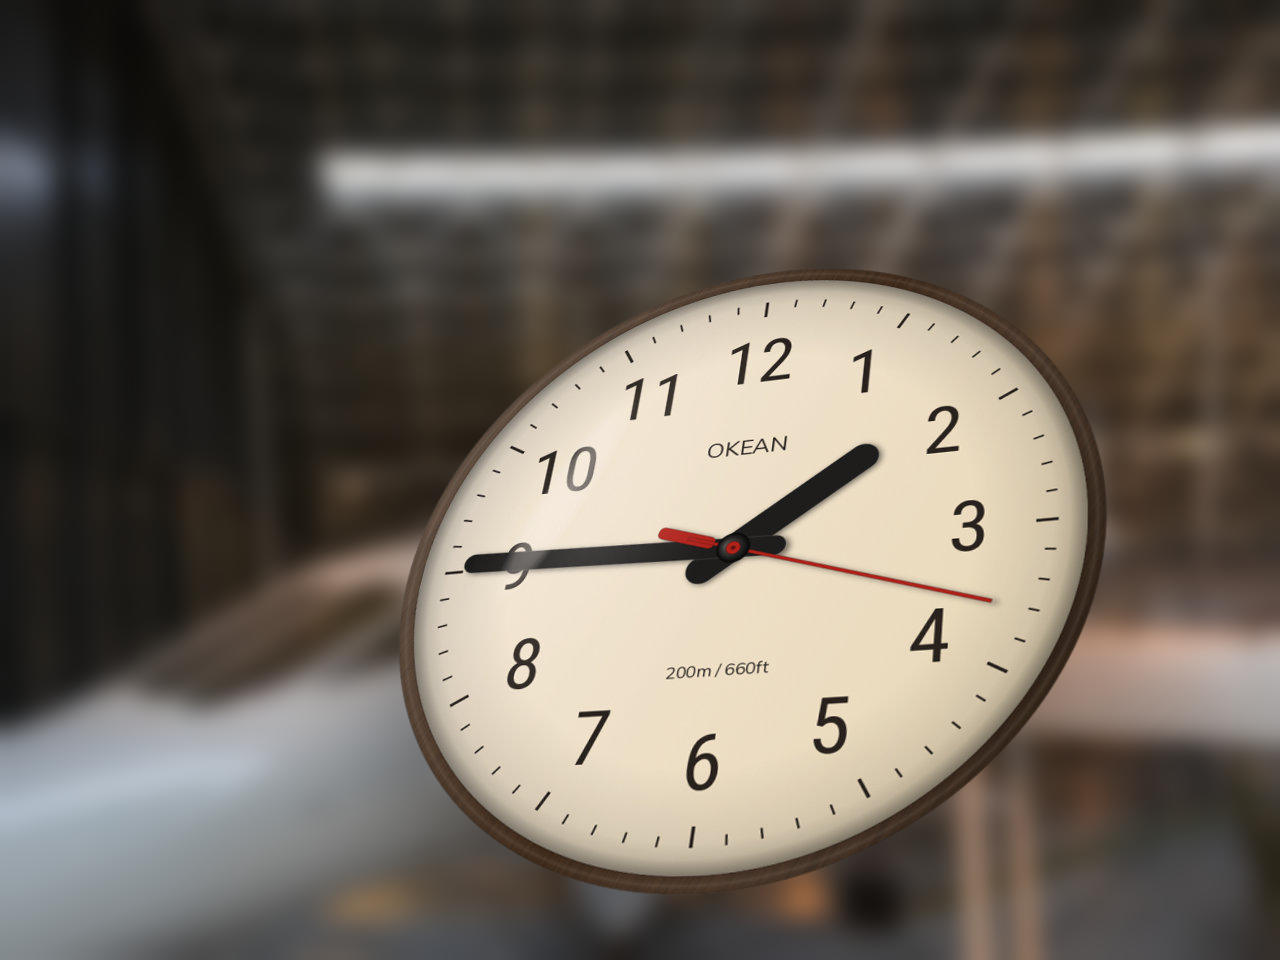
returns 1:45:18
